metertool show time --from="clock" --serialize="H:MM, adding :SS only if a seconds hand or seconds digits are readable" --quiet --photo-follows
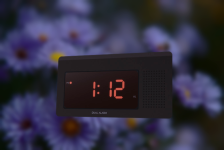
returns 1:12
